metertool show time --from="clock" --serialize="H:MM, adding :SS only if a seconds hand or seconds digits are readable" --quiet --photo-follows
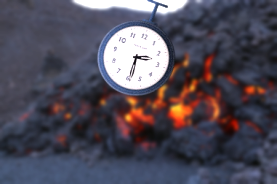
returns 2:29
